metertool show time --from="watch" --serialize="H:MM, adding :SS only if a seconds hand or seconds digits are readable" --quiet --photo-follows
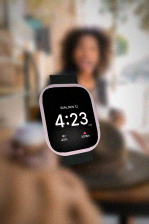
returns 4:23
